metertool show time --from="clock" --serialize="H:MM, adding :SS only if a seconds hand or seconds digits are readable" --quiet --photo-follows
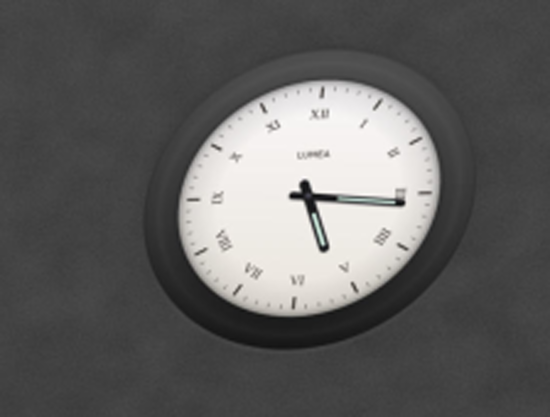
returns 5:16
